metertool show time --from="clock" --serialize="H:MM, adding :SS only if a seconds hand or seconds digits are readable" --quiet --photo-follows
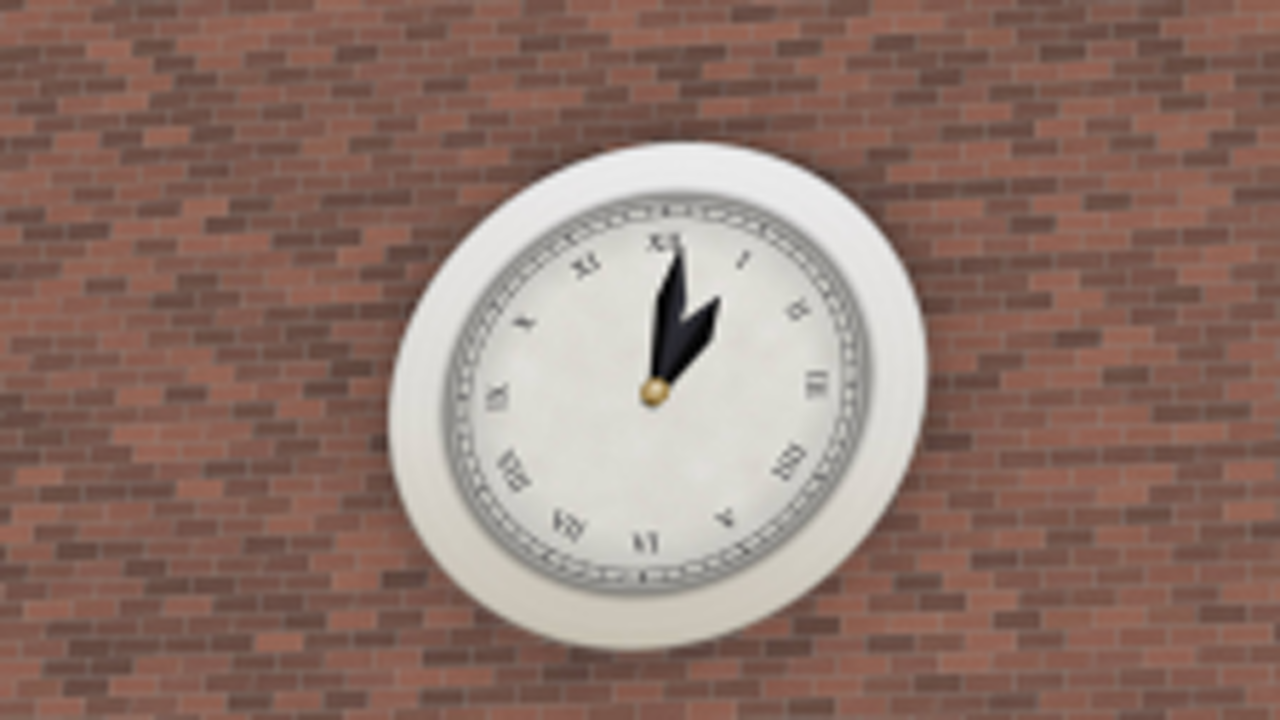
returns 1:01
